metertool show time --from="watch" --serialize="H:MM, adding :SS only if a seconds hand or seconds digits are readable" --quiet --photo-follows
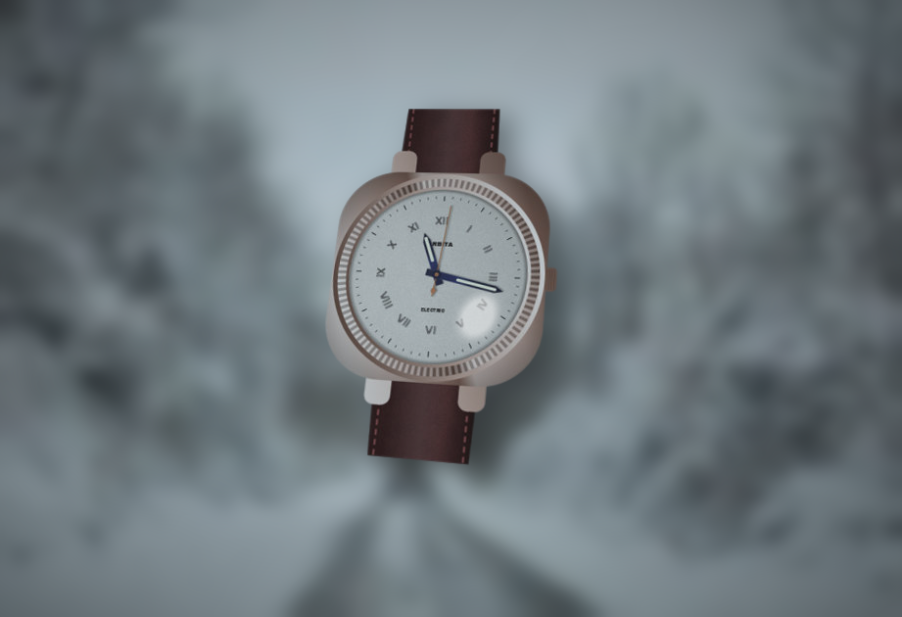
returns 11:17:01
